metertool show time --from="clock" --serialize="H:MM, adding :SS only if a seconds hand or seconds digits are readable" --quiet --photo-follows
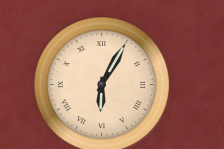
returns 6:05
